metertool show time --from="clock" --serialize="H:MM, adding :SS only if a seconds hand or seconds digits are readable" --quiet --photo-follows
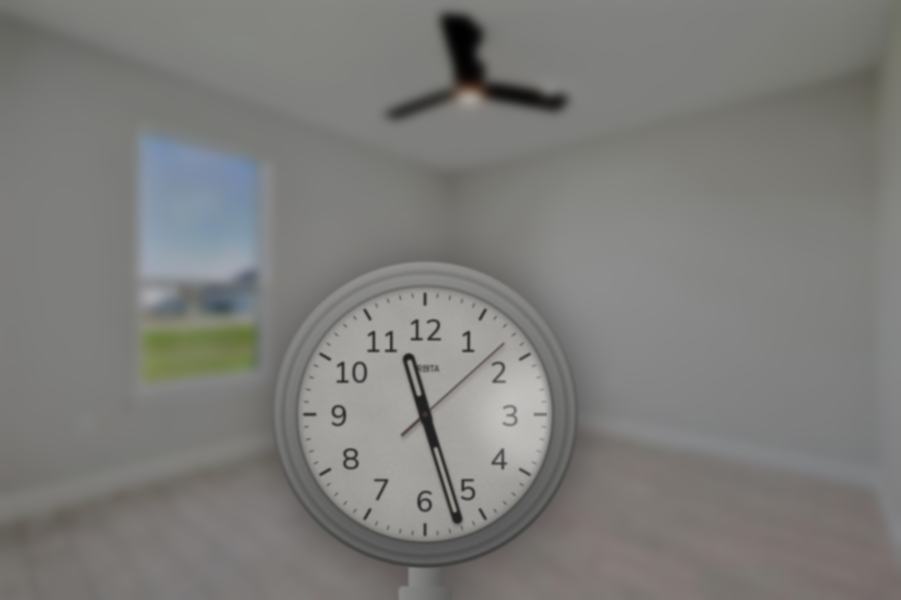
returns 11:27:08
